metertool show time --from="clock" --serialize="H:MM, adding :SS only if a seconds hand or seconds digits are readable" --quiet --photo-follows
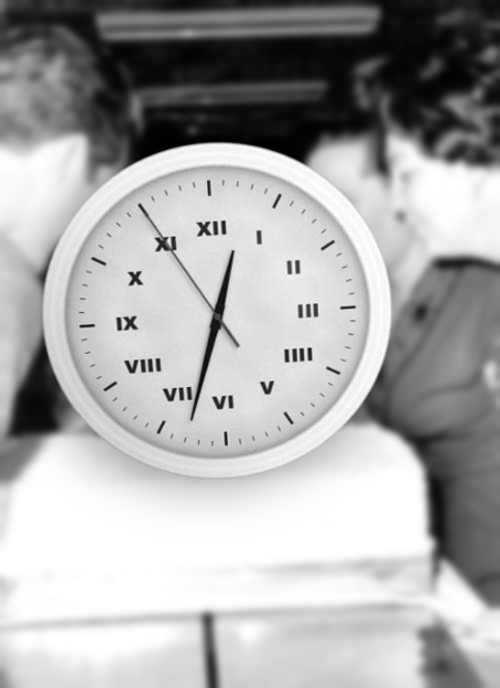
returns 12:32:55
